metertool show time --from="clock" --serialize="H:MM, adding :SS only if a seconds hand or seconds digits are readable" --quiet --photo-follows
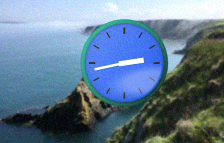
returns 2:43
